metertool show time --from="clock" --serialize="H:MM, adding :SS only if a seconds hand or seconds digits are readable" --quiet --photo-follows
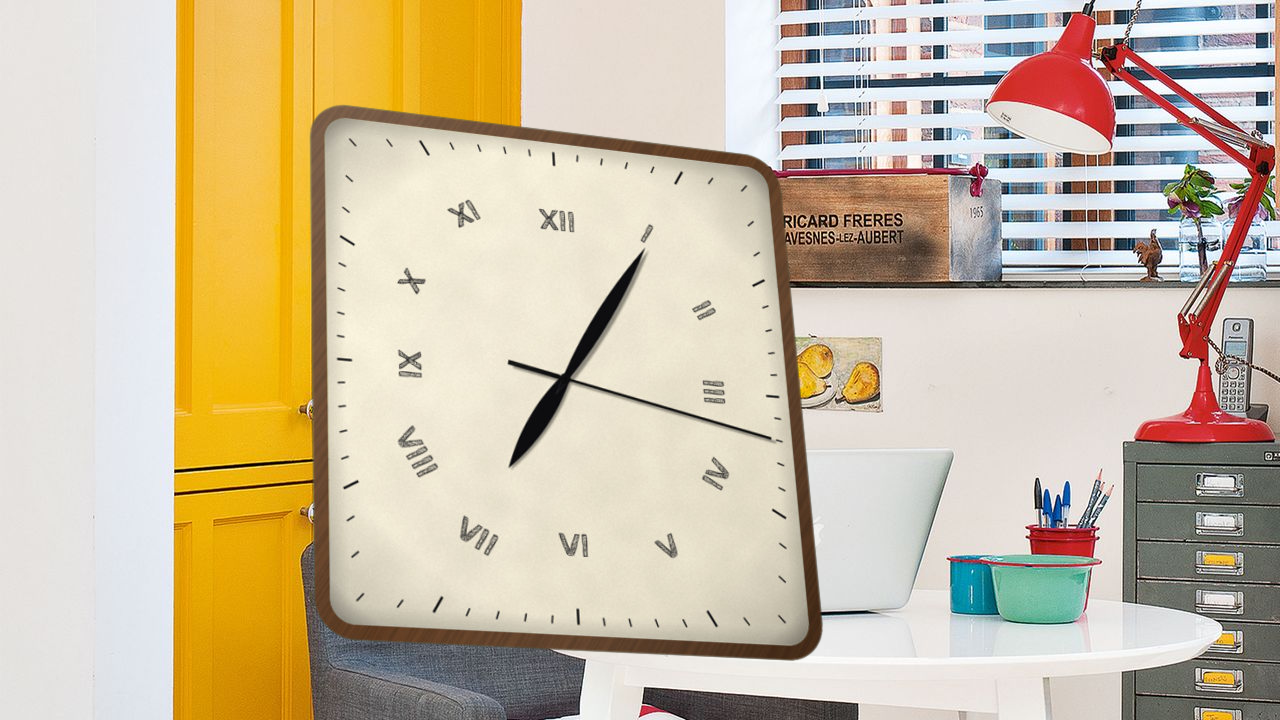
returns 7:05:17
